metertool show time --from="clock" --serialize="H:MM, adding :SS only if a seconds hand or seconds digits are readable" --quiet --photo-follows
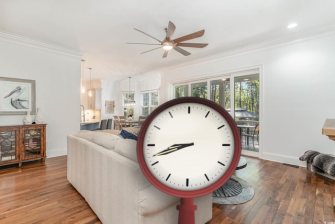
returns 8:42
